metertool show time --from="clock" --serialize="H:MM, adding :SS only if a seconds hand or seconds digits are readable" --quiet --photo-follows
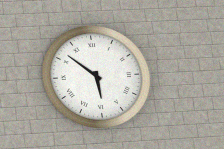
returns 5:52
